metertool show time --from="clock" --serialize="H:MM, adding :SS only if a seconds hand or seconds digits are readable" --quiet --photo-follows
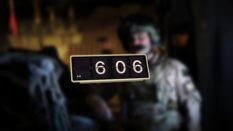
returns 6:06
